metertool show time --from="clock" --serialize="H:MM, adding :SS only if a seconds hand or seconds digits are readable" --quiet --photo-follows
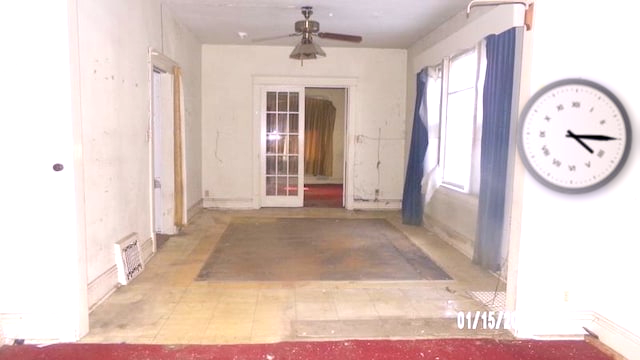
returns 4:15
